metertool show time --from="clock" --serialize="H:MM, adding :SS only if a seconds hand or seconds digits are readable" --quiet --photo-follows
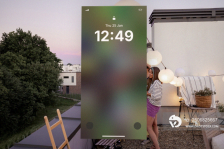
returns 12:49
